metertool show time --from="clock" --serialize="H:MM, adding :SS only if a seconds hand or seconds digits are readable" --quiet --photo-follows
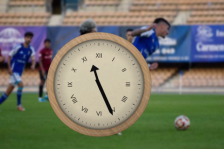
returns 11:26
